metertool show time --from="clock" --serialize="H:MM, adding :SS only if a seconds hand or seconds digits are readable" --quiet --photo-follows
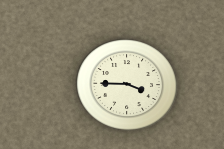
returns 3:45
